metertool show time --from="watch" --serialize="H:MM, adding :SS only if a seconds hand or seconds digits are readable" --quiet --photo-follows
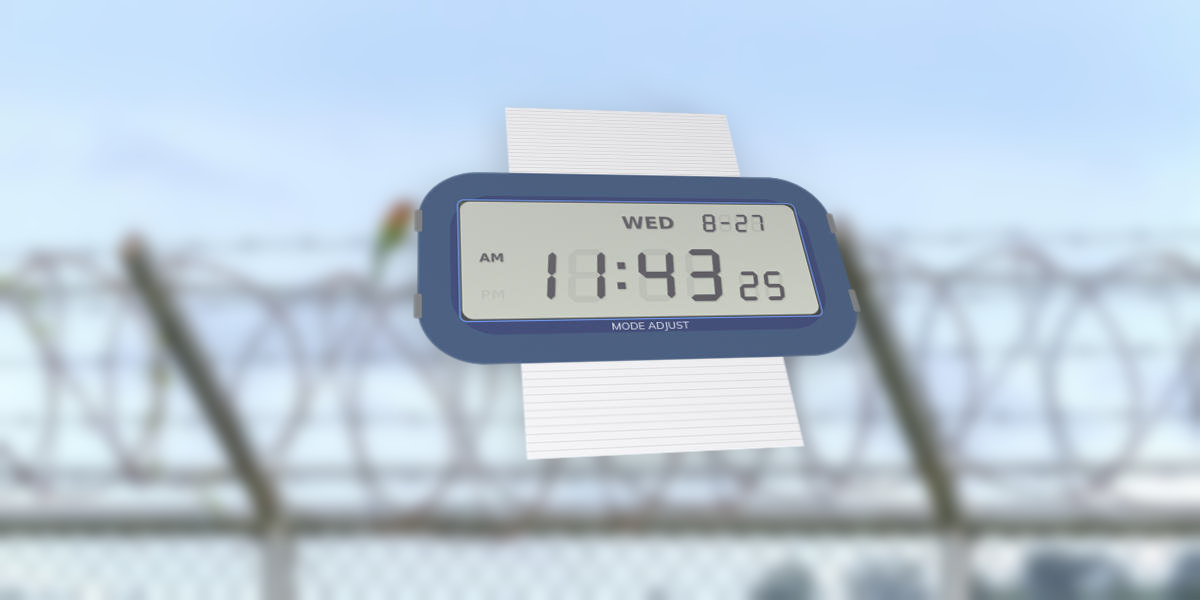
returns 11:43:25
